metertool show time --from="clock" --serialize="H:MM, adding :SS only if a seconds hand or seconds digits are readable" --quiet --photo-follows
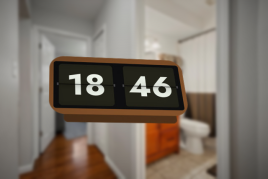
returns 18:46
